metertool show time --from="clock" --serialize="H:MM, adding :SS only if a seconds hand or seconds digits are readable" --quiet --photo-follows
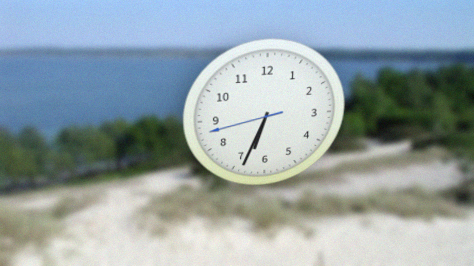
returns 6:33:43
